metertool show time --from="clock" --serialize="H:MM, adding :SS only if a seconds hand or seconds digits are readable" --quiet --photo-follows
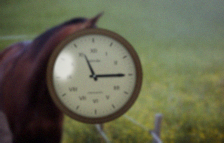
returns 11:15
